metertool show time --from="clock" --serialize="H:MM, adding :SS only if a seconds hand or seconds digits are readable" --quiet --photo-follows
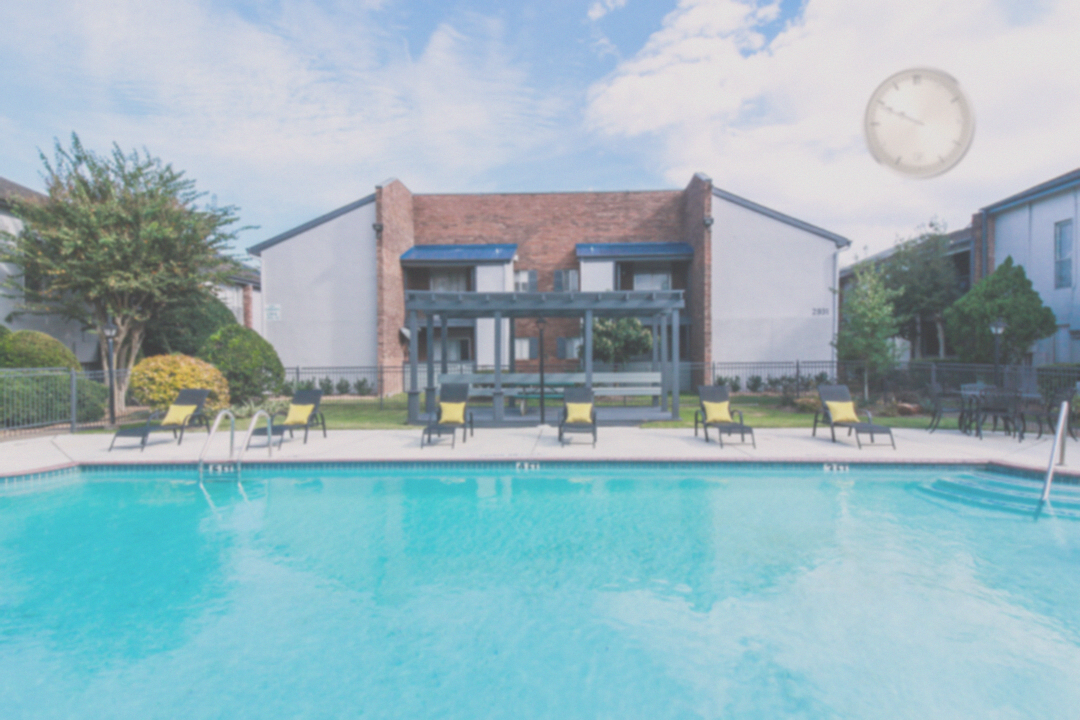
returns 9:49
